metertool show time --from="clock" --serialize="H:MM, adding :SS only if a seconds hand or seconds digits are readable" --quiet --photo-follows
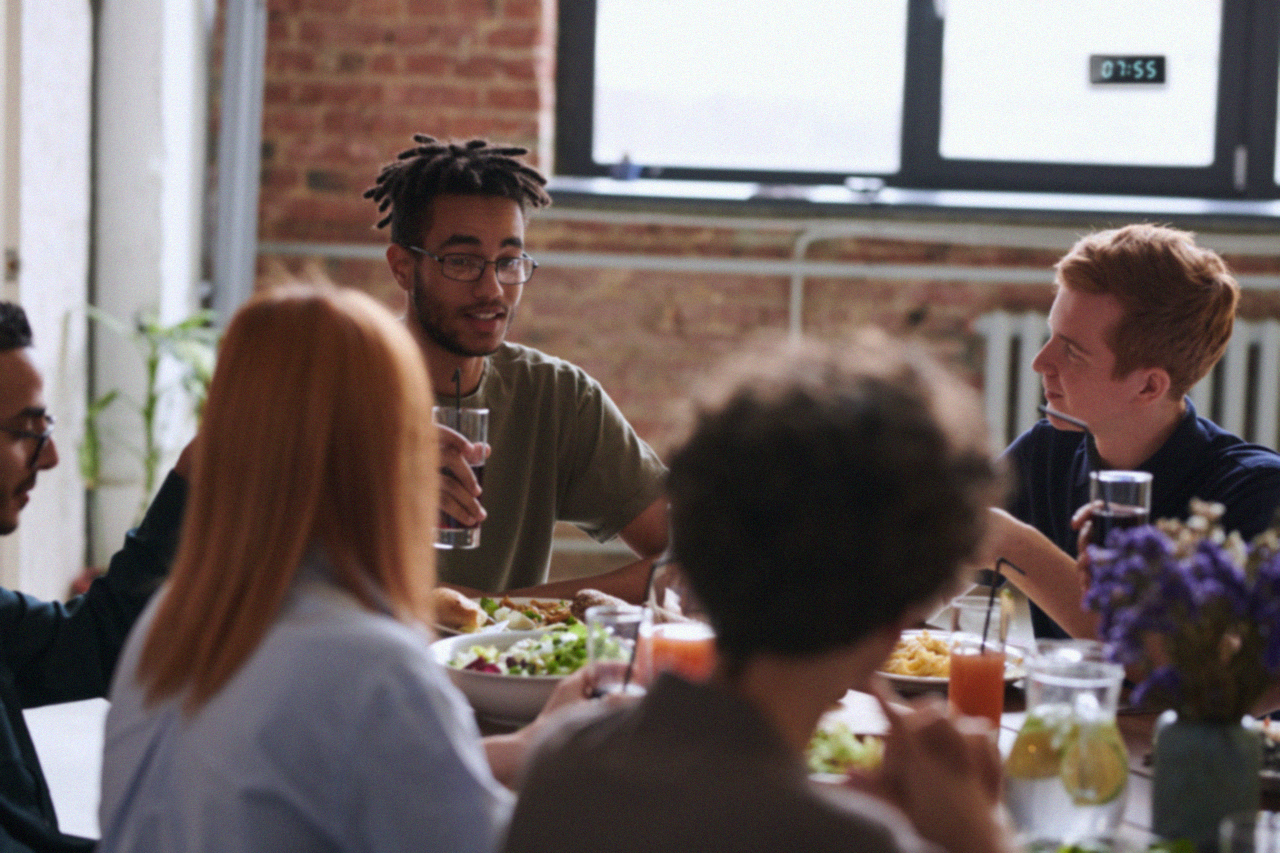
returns 7:55
